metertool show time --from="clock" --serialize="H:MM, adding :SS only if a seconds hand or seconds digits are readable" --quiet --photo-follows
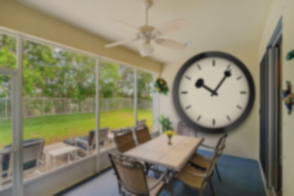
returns 10:06
